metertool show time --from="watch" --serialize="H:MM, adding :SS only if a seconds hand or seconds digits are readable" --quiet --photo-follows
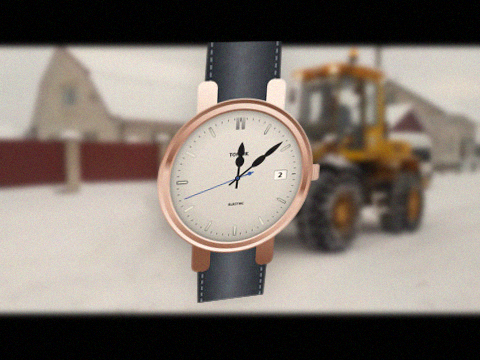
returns 12:08:42
